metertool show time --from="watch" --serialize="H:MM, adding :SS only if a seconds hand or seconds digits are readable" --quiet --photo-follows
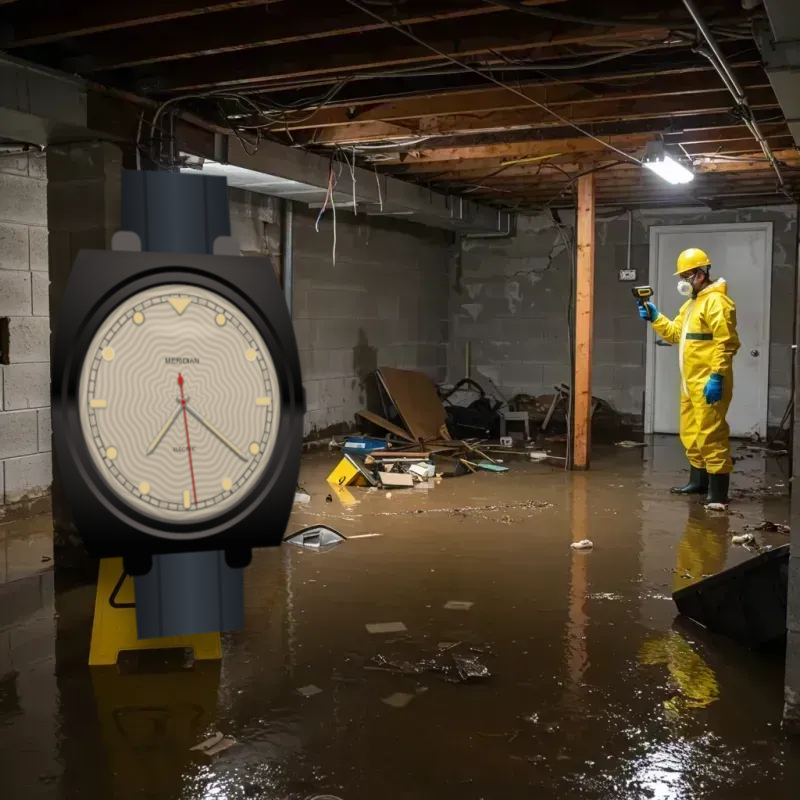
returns 7:21:29
